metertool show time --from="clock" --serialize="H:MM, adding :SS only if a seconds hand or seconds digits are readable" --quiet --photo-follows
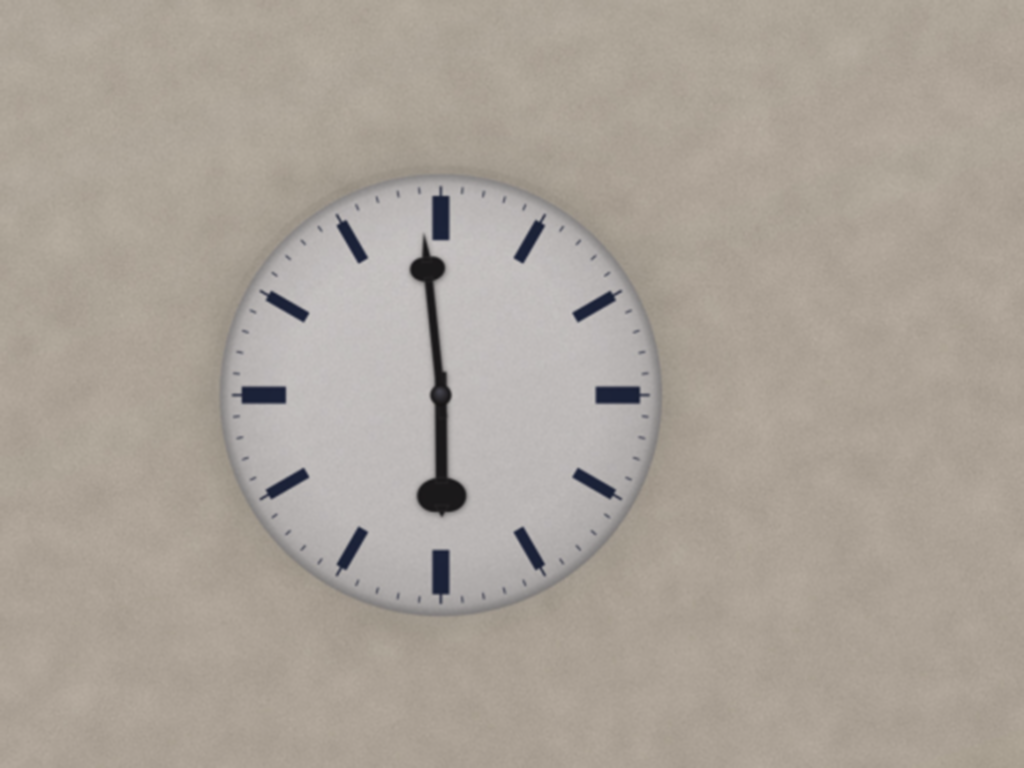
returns 5:59
